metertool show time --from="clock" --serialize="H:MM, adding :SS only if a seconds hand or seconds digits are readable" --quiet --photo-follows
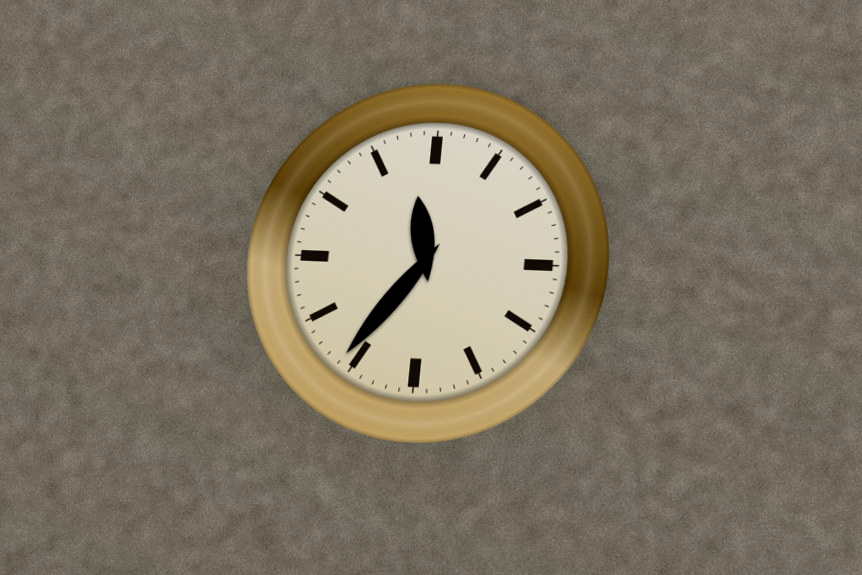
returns 11:36
